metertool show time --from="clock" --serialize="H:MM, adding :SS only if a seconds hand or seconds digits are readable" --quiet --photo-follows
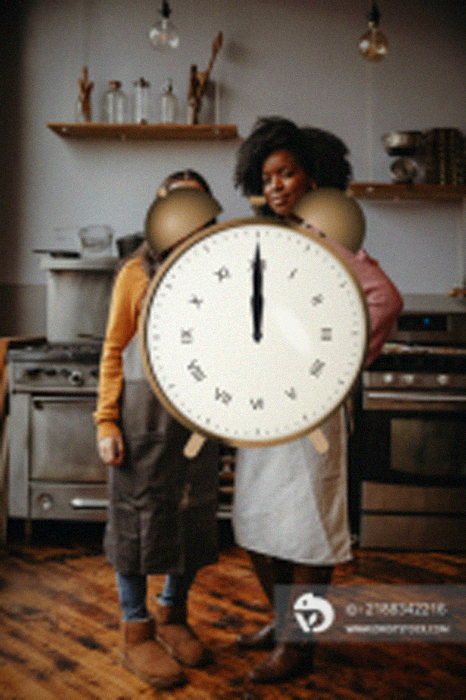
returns 12:00
